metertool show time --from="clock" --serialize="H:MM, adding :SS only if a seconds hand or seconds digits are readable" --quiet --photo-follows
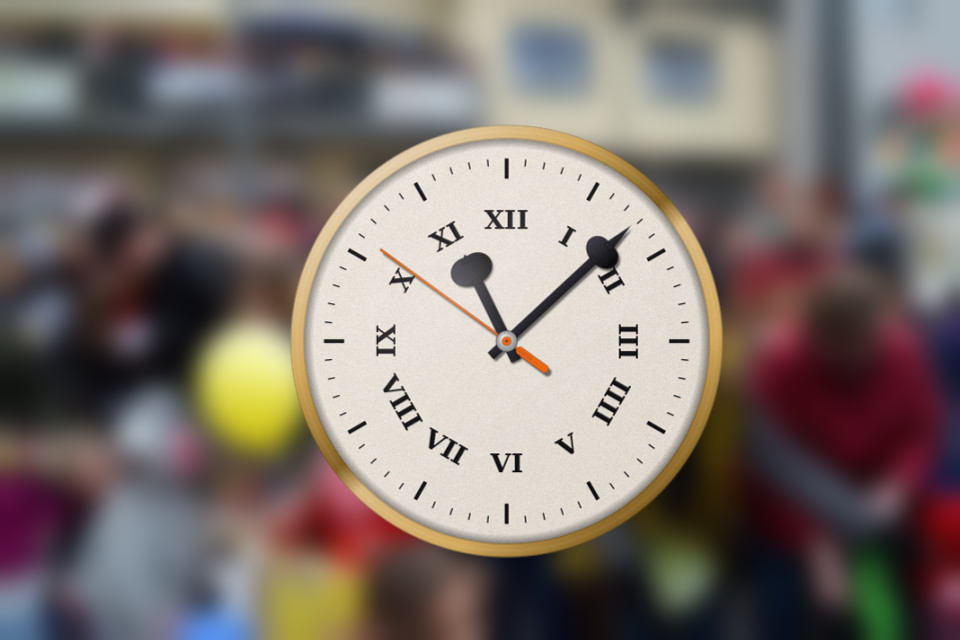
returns 11:07:51
